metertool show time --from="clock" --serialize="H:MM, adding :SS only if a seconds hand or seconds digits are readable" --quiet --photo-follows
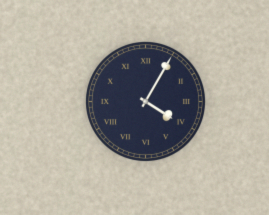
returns 4:05
